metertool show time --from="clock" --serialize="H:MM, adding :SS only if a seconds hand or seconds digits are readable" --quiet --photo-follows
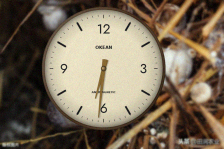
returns 6:31
